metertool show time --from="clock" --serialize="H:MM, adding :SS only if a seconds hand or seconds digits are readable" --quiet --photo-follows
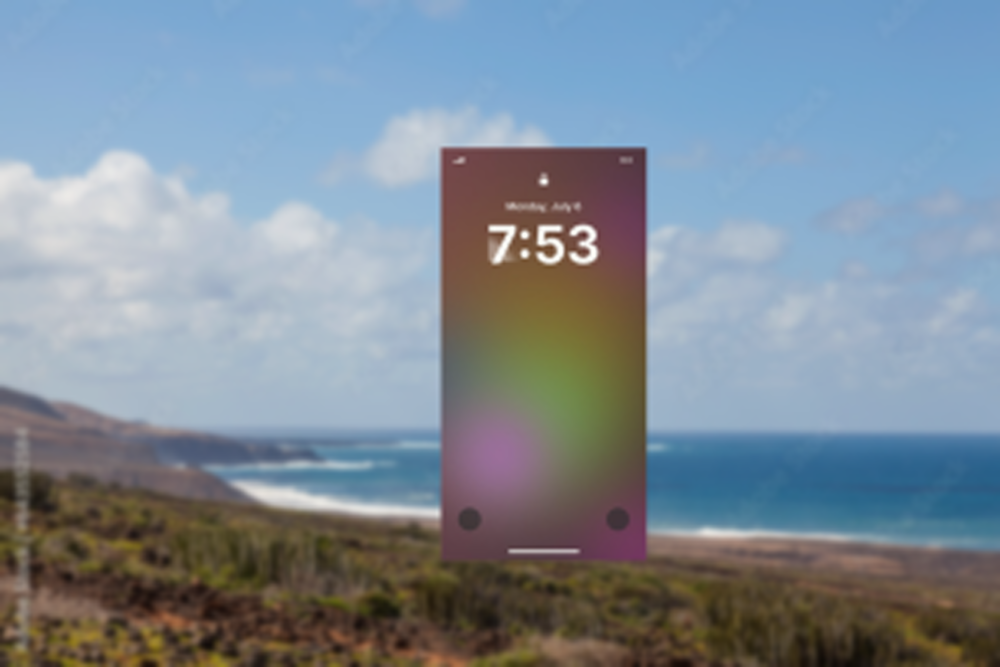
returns 7:53
